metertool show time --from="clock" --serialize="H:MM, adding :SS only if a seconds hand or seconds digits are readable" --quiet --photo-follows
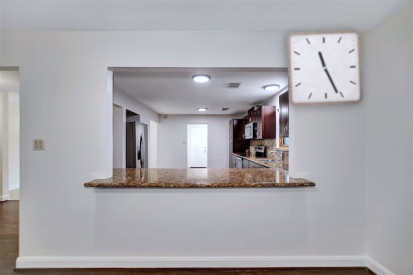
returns 11:26
